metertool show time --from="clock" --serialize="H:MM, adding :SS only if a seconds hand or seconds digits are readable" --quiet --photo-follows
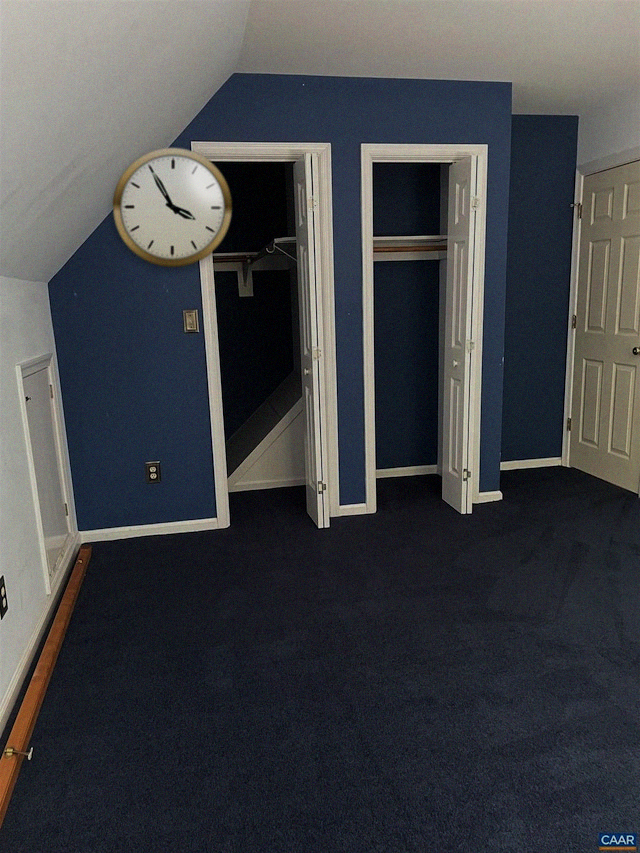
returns 3:55
